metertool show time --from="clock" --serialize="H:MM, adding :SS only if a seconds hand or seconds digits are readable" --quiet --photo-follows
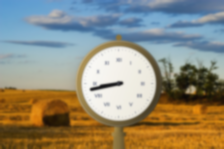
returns 8:43
